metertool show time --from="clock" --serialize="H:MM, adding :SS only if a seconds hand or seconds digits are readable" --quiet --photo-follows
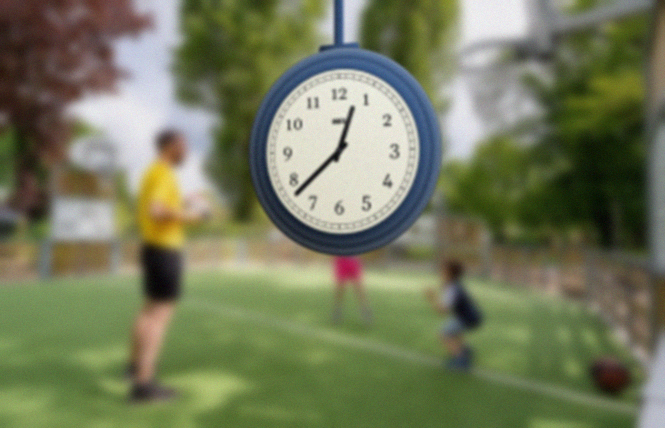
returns 12:38
